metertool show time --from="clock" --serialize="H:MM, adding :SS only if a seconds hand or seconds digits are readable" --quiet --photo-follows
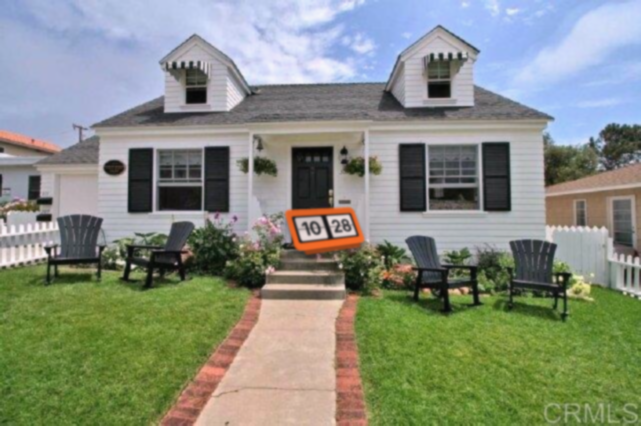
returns 10:28
